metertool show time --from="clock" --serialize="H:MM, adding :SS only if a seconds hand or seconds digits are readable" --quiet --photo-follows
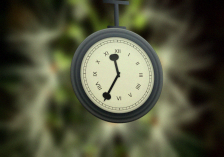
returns 11:35
